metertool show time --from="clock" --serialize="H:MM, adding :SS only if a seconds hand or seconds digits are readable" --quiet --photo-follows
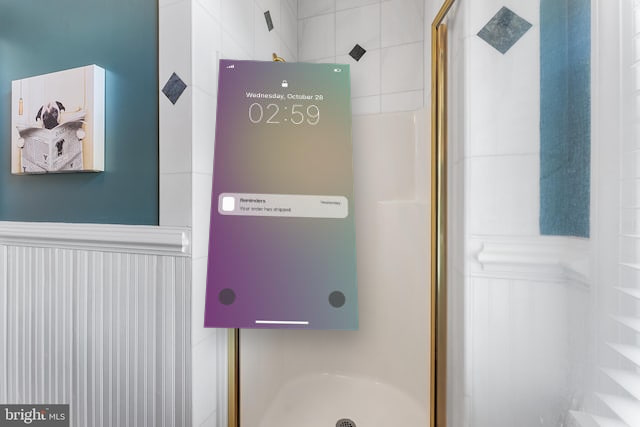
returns 2:59
